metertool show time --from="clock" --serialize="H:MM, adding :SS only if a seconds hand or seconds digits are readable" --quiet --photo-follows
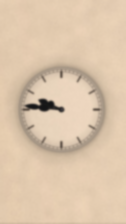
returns 9:46
